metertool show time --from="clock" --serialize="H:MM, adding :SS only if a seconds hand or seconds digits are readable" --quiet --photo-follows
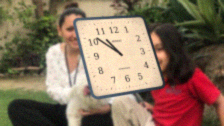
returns 10:52
